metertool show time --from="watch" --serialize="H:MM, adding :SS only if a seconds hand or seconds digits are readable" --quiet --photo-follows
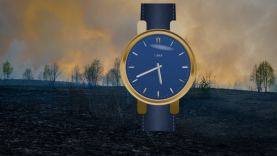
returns 5:41
